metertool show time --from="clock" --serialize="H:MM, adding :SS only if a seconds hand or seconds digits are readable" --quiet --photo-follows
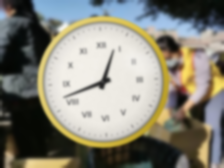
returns 12:42
